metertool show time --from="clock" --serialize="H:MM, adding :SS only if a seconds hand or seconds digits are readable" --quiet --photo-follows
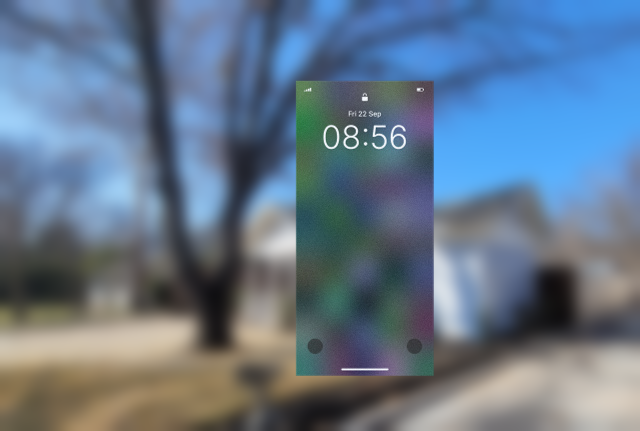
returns 8:56
